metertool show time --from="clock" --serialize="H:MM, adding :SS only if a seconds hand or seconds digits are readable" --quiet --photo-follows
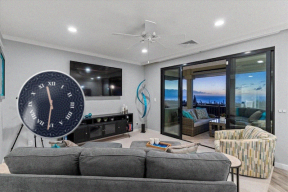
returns 11:31
